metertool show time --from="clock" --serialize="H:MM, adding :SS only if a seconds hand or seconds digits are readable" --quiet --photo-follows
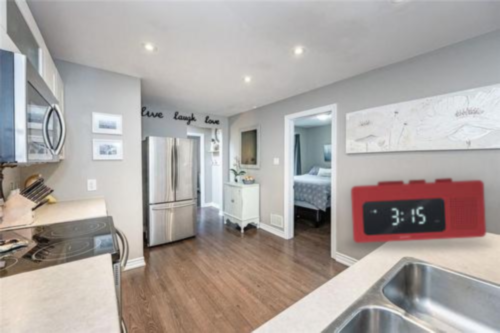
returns 3:15
